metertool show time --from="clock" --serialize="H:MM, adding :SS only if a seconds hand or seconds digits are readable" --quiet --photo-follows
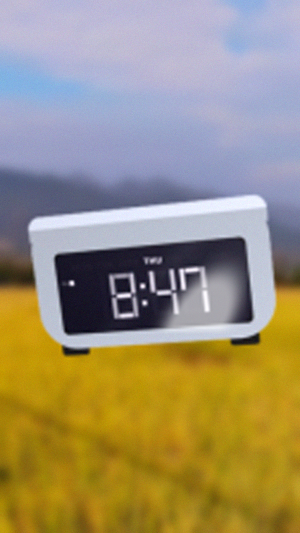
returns 8:47
